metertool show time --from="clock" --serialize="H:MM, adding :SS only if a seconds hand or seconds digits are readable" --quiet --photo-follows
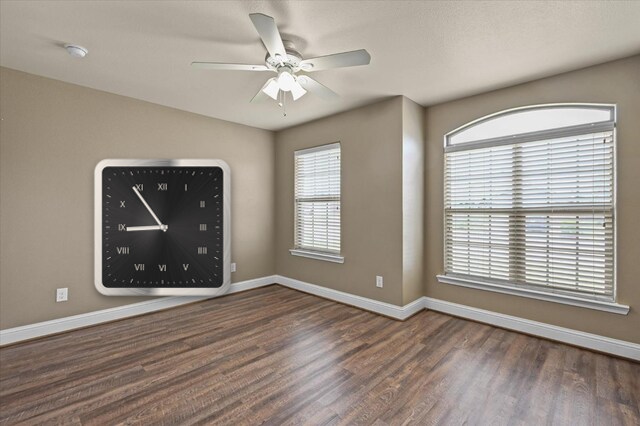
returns 8:54
